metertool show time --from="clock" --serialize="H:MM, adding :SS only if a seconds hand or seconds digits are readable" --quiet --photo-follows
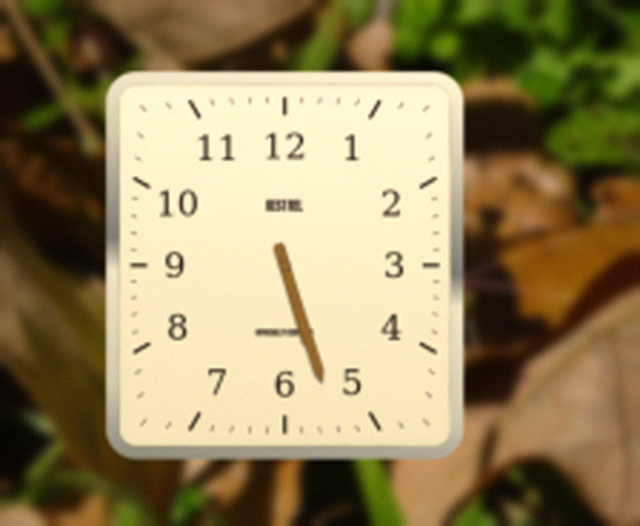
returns 5:27
